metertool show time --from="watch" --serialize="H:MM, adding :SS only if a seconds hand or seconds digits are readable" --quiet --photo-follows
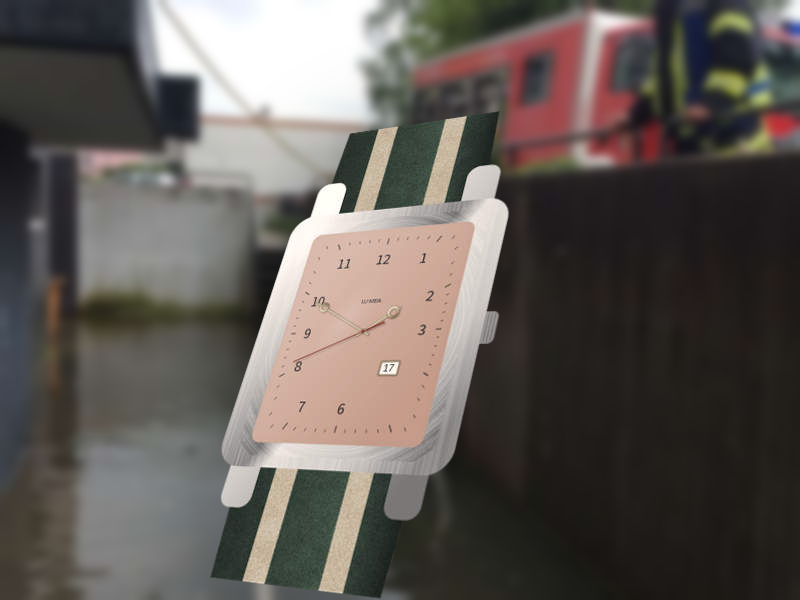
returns 1:49:41
